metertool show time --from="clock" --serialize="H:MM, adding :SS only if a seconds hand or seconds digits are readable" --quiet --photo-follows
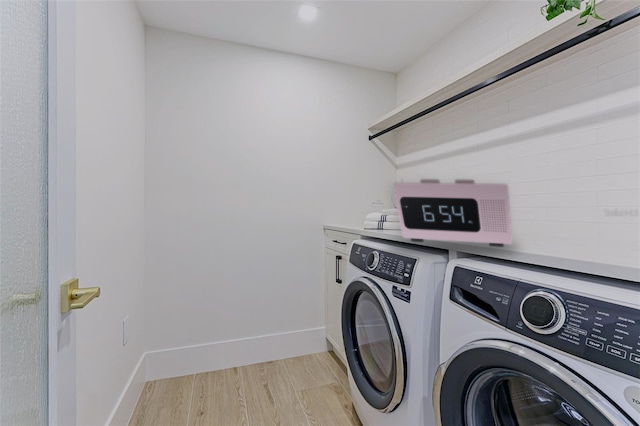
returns 6:54
